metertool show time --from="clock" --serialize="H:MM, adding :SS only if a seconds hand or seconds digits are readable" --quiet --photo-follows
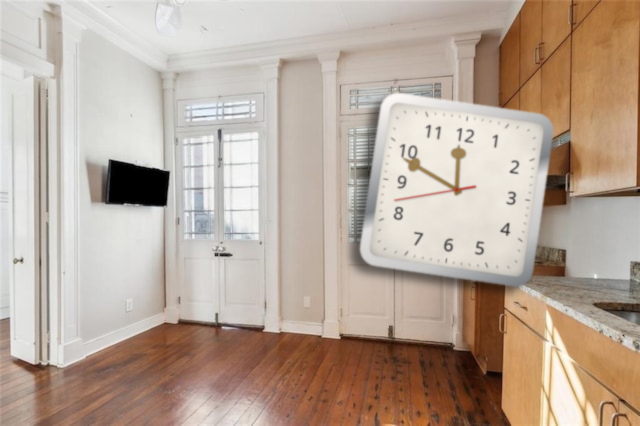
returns 11:48:42
